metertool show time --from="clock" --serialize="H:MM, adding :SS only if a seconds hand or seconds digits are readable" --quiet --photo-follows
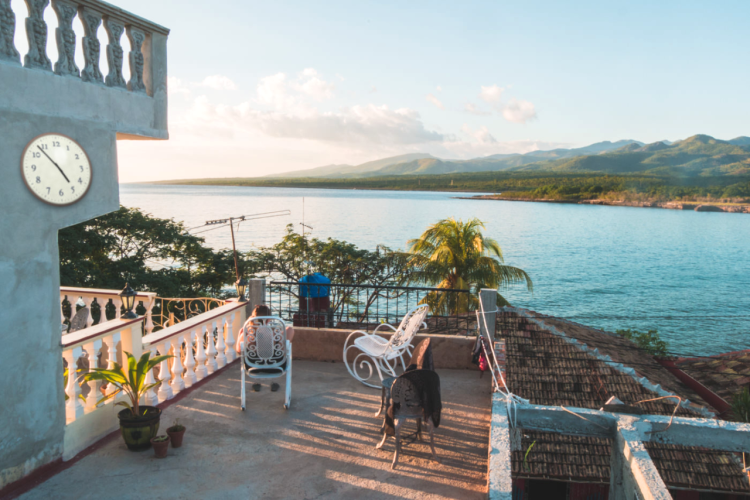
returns 4:53
